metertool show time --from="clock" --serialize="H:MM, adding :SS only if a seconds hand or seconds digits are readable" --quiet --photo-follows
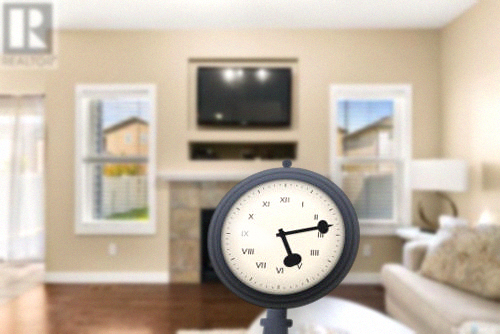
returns 5:13
